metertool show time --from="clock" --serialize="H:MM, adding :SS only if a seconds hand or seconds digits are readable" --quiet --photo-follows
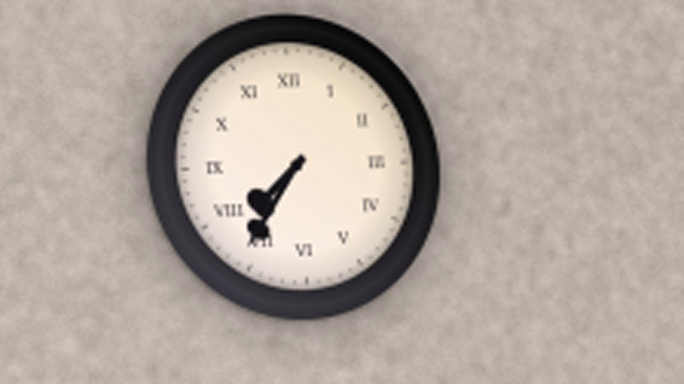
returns 7:36
